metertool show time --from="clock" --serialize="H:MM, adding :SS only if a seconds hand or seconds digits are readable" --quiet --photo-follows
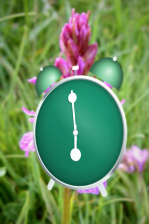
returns 5:59
